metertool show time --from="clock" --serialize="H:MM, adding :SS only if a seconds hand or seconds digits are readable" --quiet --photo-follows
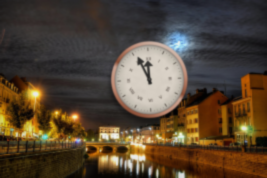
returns 11:56
